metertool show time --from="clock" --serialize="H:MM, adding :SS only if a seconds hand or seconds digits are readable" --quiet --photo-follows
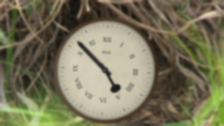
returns 4:52
